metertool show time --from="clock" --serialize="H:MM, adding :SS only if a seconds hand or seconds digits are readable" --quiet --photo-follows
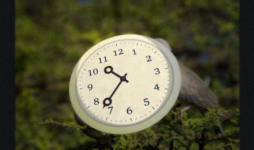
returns 10:37
